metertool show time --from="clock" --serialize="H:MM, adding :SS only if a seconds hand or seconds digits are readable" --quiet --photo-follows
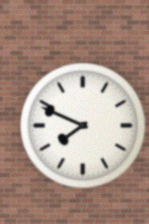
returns 7:49
